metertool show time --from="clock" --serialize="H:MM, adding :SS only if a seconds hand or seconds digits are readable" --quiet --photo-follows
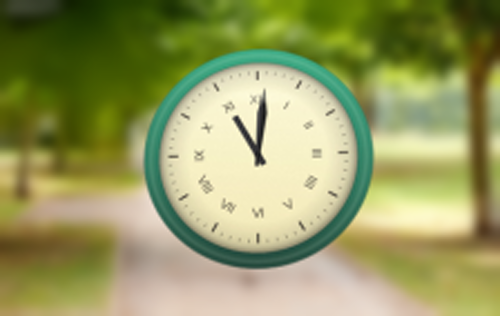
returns 11:01
